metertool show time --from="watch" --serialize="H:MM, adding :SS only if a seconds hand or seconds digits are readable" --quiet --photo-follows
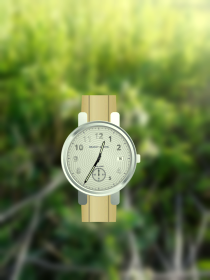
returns 12:35
